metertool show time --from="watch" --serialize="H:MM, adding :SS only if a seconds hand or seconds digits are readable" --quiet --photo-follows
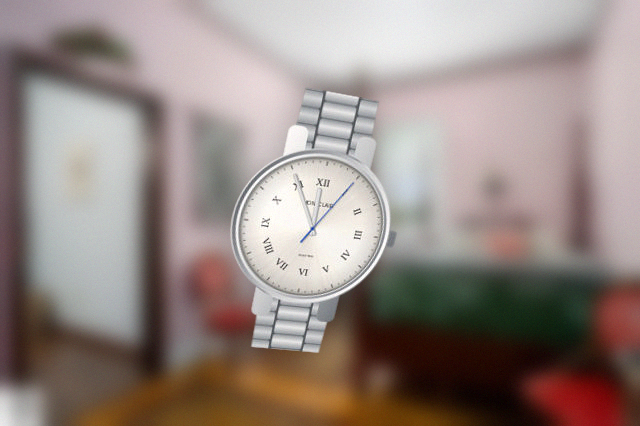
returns 11:55:05
